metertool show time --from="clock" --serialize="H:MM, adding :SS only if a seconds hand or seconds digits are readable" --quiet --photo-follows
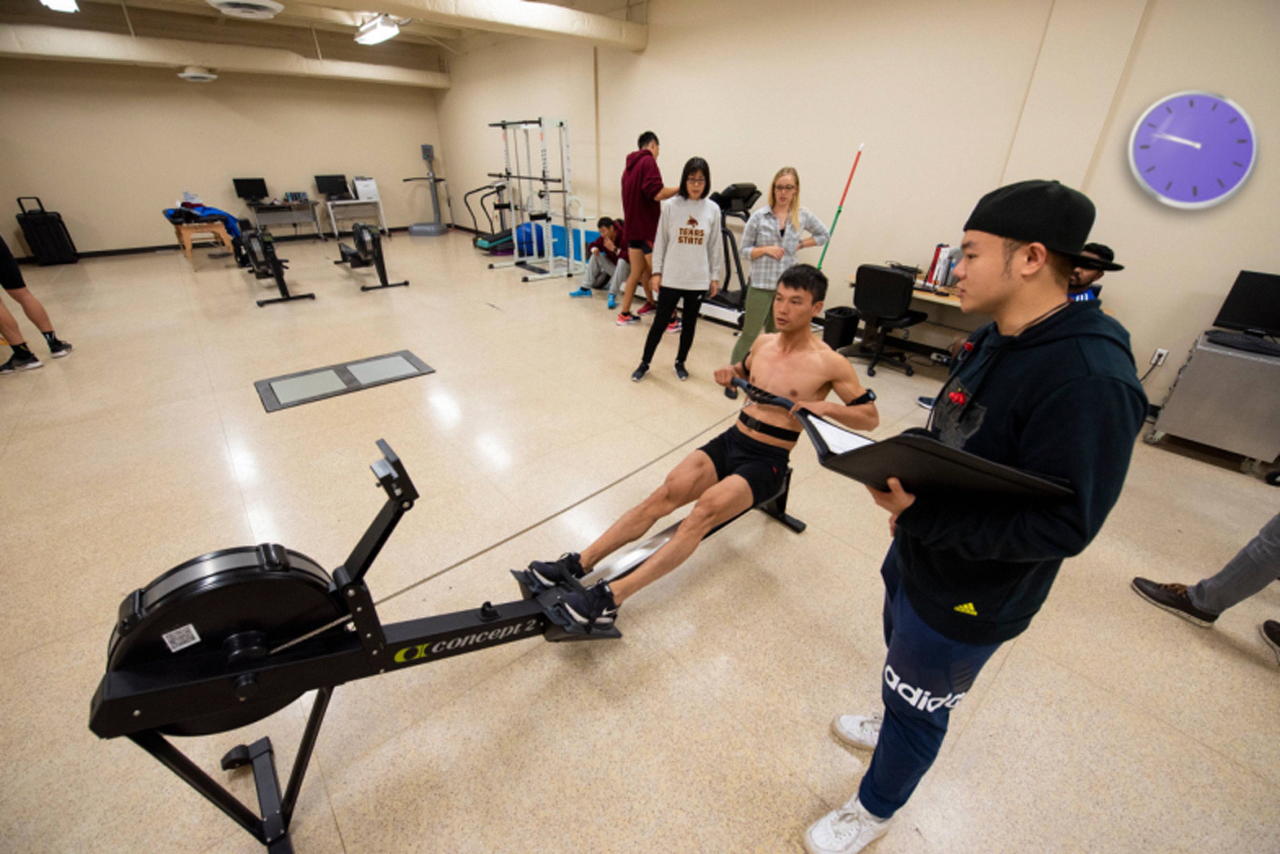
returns 9:48
